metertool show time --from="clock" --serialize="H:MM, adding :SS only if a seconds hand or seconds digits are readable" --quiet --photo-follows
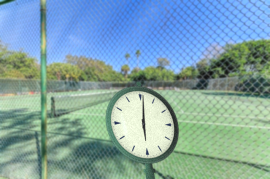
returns 6:01
